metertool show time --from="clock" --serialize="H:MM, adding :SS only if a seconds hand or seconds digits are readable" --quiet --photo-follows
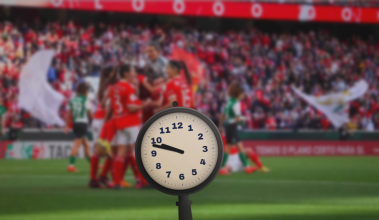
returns 9:48
